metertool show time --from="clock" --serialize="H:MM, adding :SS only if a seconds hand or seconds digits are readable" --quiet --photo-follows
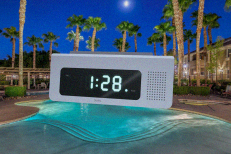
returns 1:28
